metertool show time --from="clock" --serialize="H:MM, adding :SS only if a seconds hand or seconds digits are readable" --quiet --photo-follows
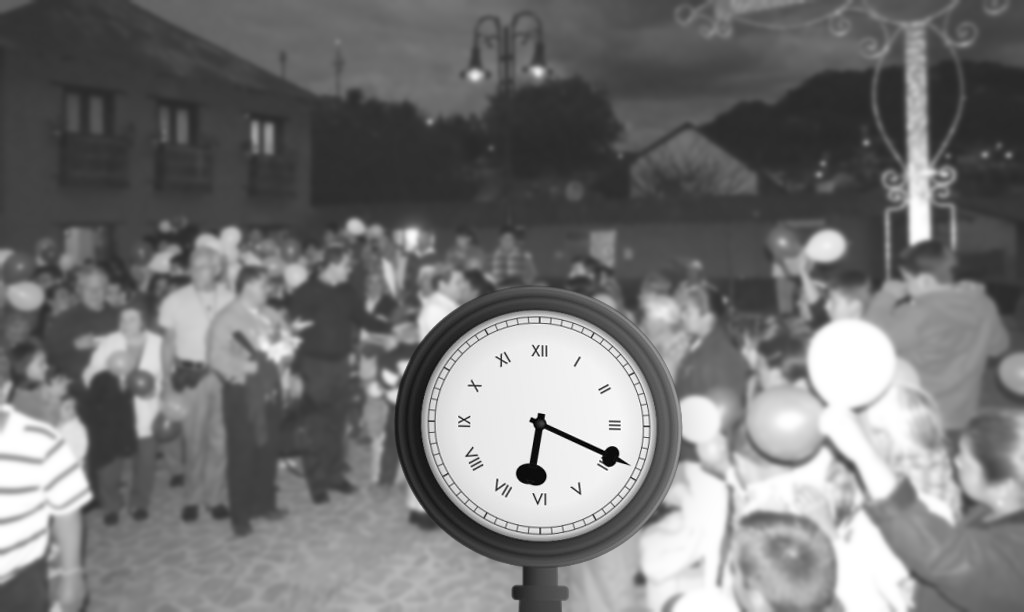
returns 6:19
